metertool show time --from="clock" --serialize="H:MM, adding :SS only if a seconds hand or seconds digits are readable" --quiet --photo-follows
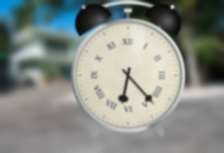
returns 6:23
